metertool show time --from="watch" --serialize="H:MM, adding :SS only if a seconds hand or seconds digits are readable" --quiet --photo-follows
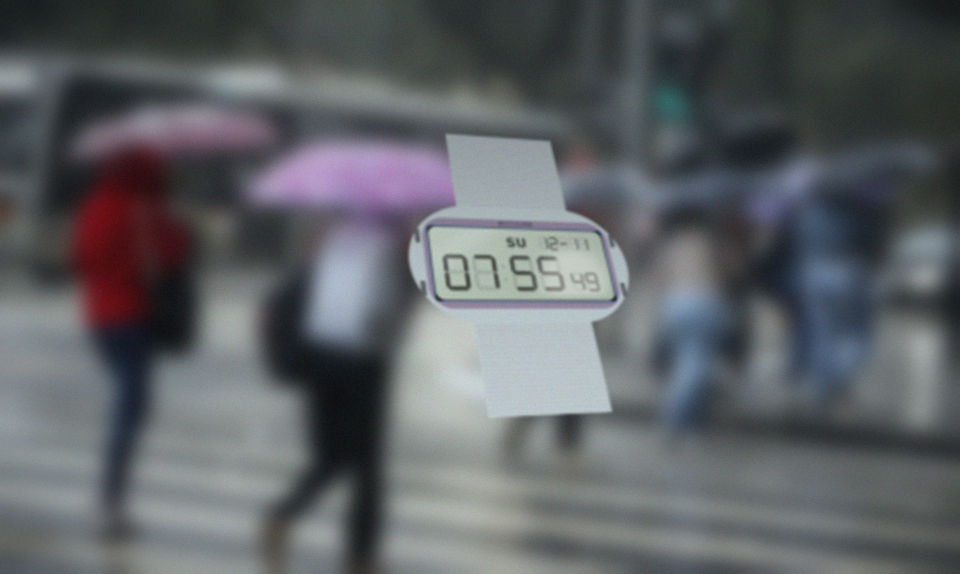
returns 7:55:49
